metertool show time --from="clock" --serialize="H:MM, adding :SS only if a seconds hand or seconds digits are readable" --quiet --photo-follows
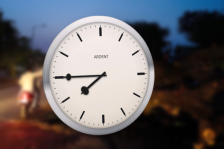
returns 7:45
